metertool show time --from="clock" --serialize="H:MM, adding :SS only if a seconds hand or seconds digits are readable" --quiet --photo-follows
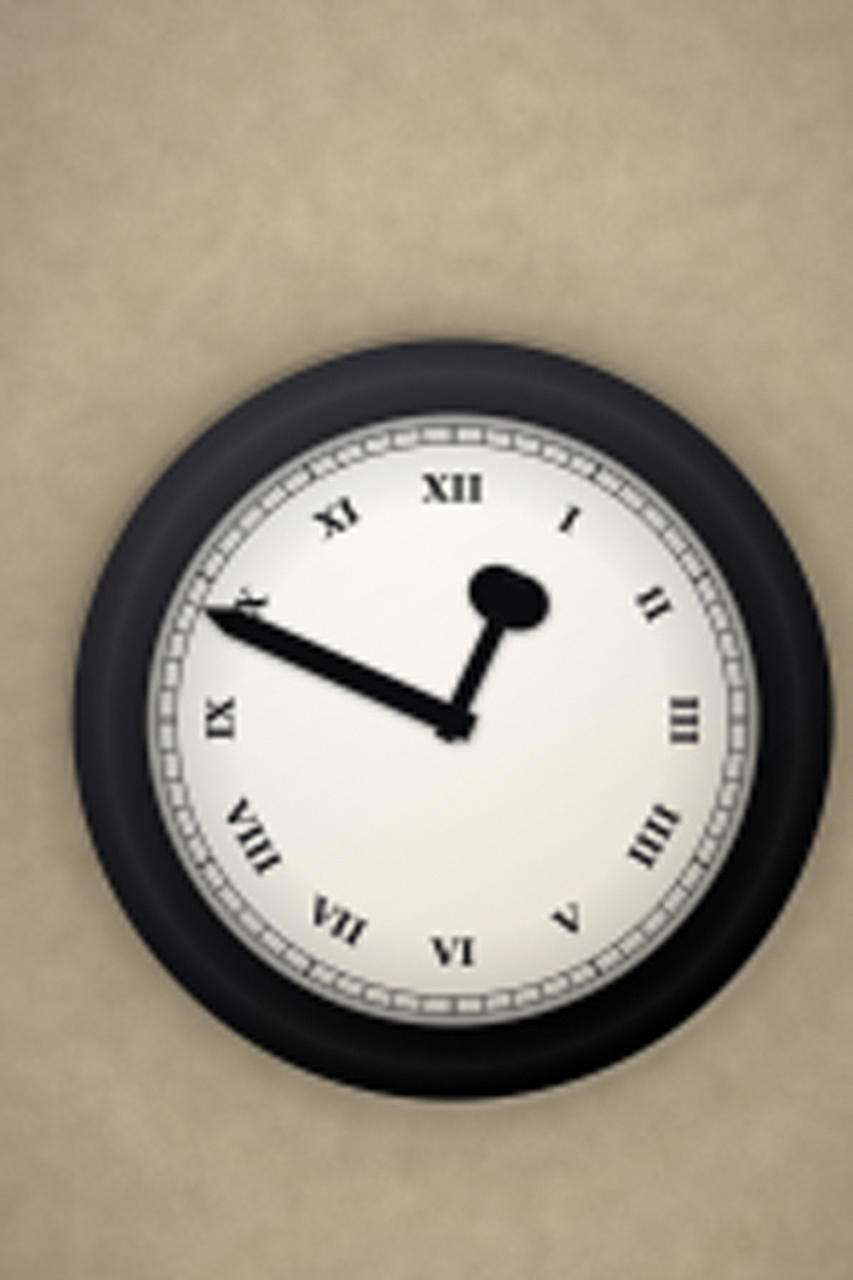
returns 12:49
